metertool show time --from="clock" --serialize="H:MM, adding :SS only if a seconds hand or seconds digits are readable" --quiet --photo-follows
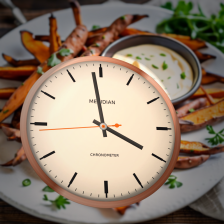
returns 3:58:44
